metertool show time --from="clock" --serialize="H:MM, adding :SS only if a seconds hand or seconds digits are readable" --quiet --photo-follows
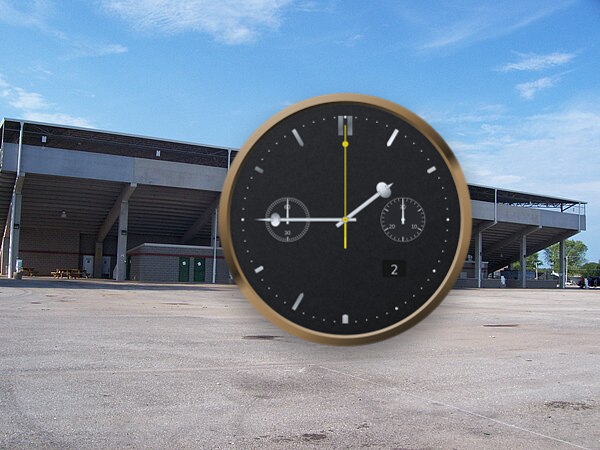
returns 1:45
